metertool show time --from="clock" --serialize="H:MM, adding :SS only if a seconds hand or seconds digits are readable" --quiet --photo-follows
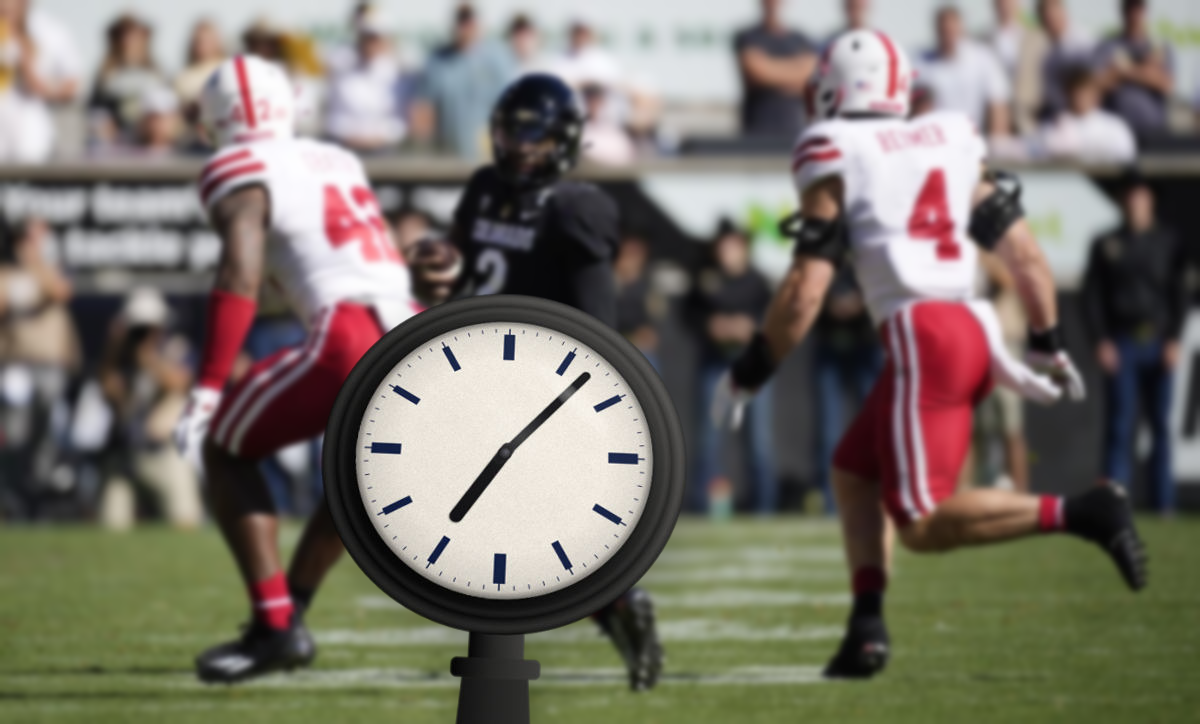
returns 7:07
